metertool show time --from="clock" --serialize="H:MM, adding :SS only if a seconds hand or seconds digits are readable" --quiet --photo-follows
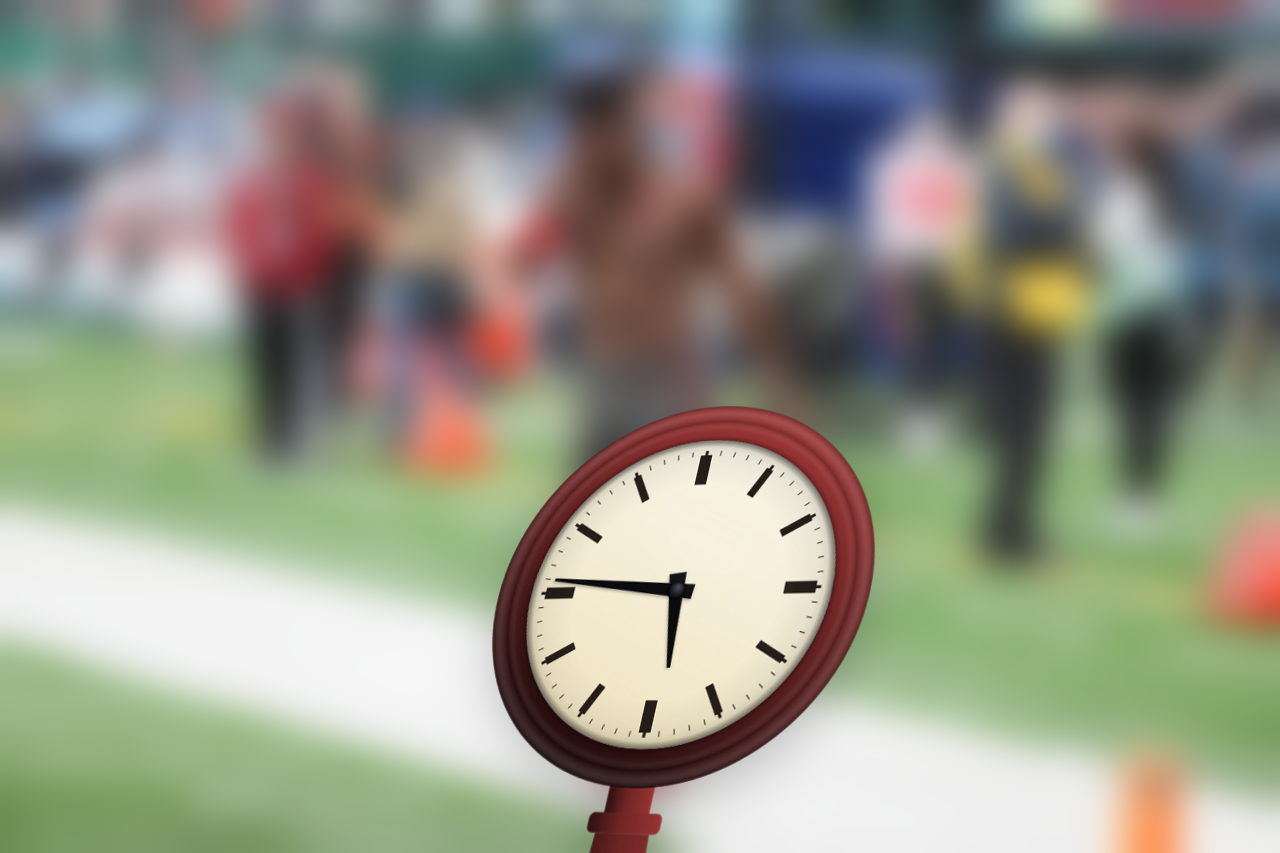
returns 5:46
